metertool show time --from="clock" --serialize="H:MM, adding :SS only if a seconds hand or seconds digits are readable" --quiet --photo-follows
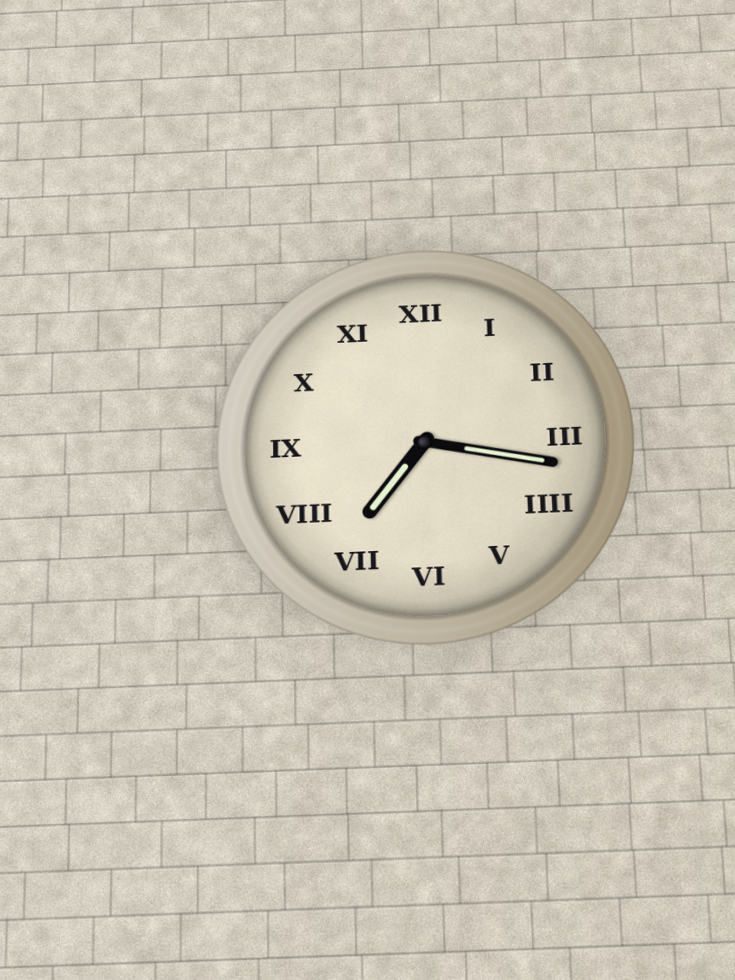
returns 7:17
